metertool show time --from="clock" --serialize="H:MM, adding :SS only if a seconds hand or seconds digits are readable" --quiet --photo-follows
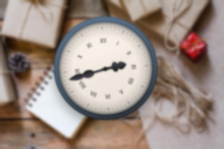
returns 2:43
